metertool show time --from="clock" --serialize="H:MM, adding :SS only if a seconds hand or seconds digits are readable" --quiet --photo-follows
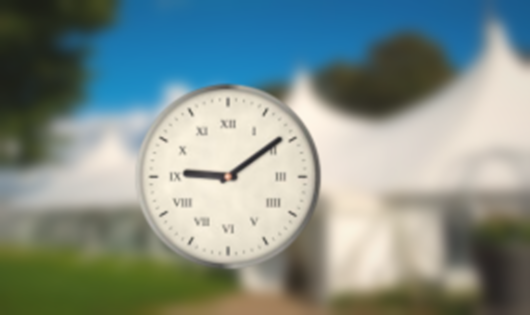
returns 9:09
